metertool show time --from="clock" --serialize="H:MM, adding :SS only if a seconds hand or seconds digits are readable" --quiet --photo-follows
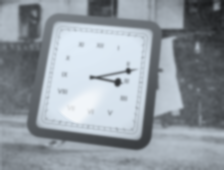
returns 3:12
